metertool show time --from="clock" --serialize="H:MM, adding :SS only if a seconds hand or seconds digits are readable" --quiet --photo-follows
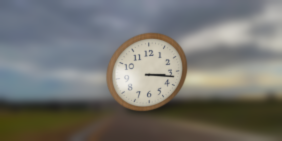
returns 3:17
